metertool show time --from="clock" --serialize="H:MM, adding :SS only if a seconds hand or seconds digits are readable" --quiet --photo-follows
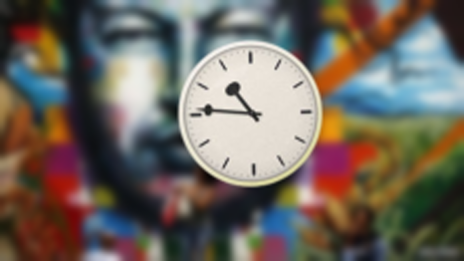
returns 10:46
